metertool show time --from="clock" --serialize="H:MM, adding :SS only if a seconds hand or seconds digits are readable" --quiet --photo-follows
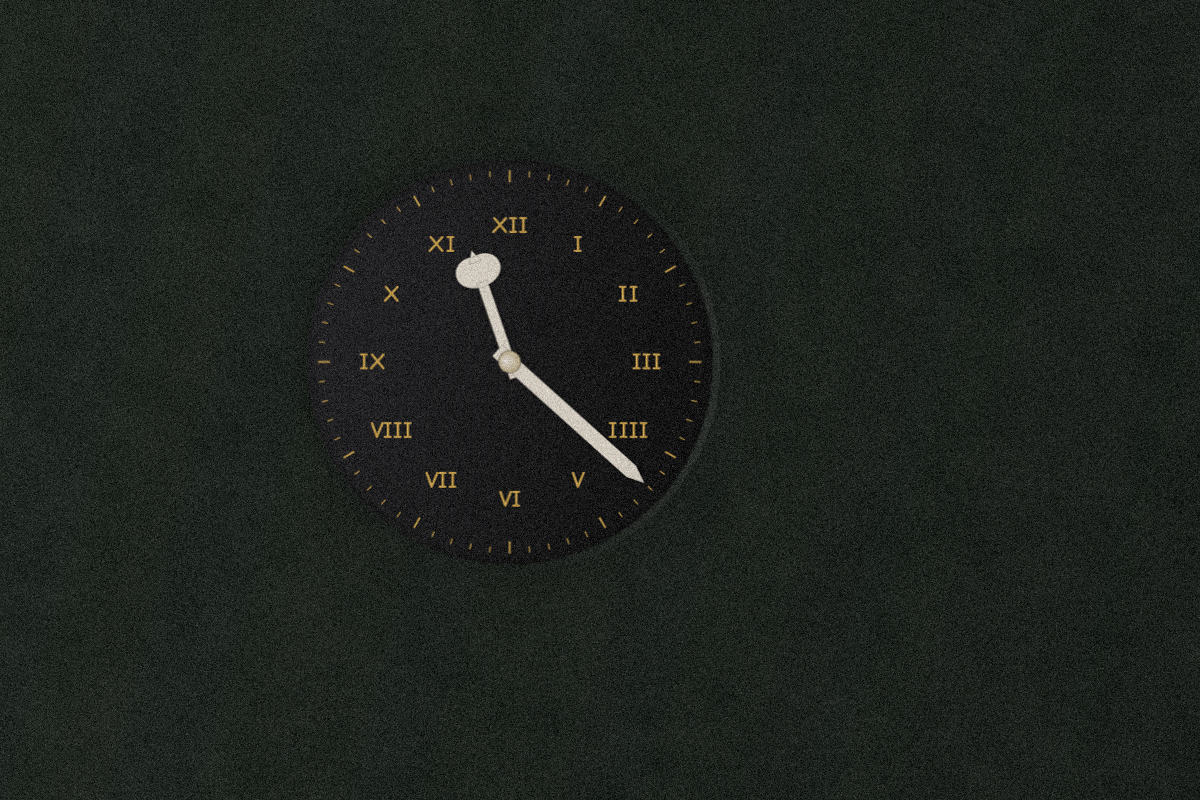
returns 11:22
